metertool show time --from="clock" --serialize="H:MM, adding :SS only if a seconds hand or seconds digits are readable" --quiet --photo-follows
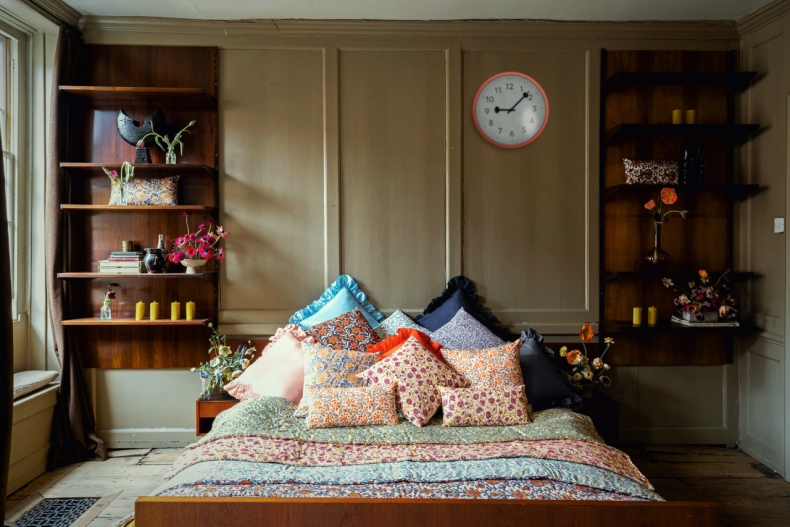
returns 9:08
